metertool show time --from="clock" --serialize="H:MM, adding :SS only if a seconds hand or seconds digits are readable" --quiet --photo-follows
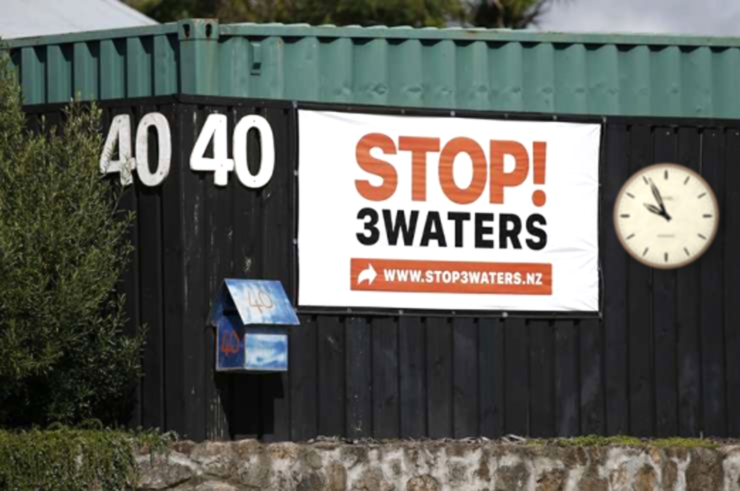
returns 9:56
